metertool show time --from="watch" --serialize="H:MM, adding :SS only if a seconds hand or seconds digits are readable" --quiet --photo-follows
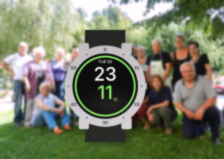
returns 23:11
